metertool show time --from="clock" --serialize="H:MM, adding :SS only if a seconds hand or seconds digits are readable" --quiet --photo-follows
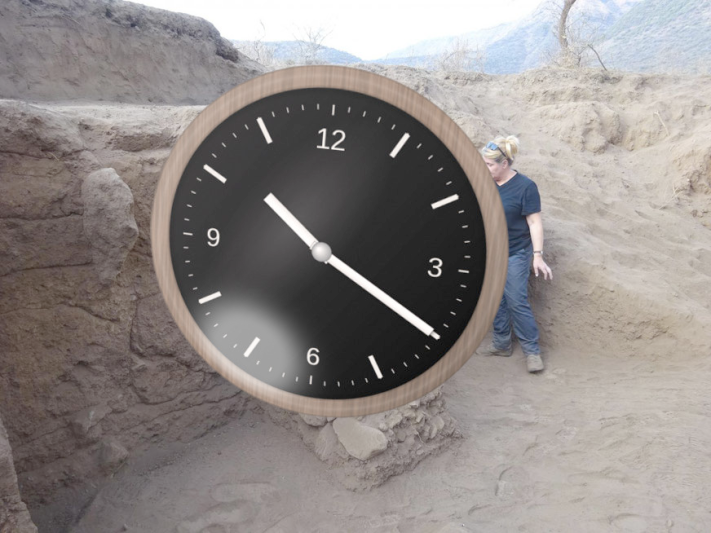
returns 10:20
